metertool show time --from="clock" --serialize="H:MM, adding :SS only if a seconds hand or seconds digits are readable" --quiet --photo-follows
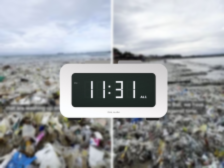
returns 11:31
